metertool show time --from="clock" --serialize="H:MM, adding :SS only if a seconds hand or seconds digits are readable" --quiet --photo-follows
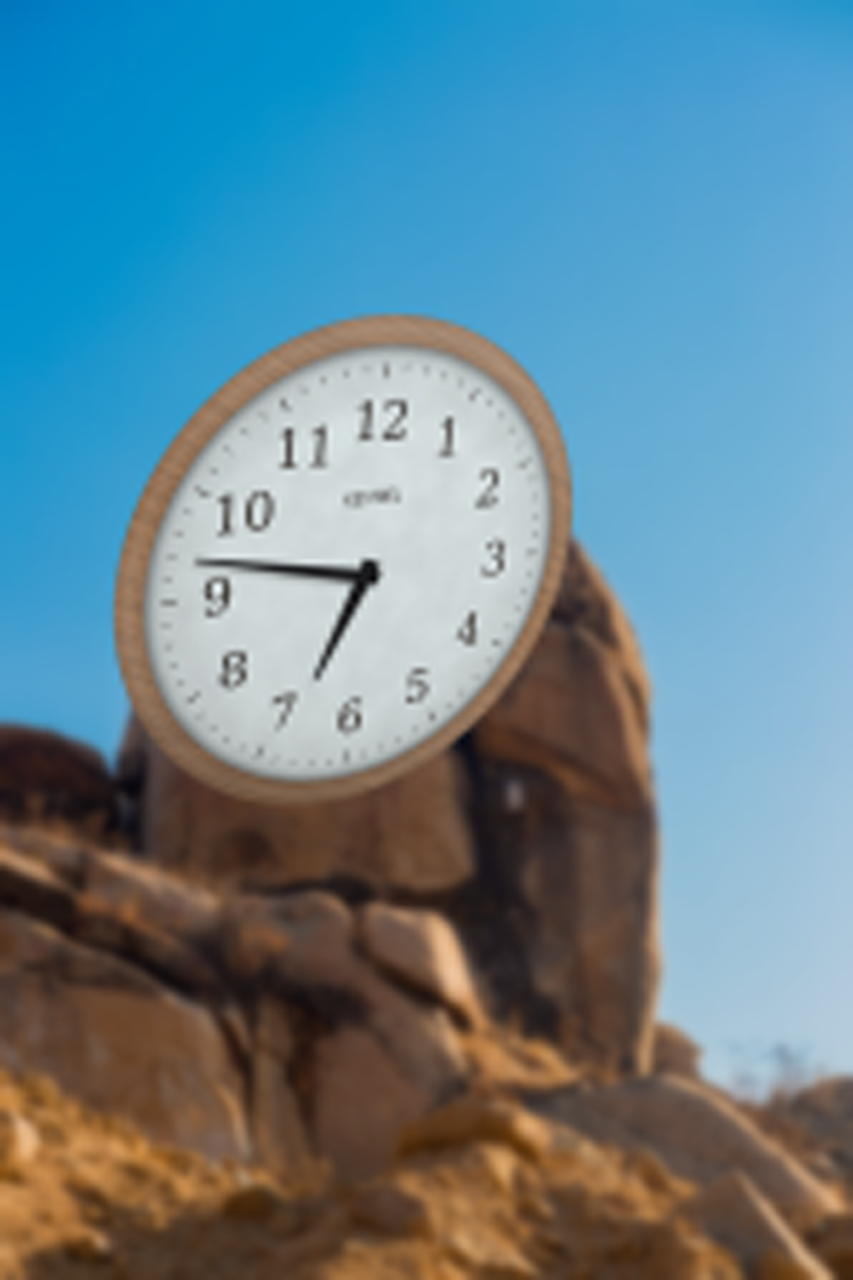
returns 6:47
